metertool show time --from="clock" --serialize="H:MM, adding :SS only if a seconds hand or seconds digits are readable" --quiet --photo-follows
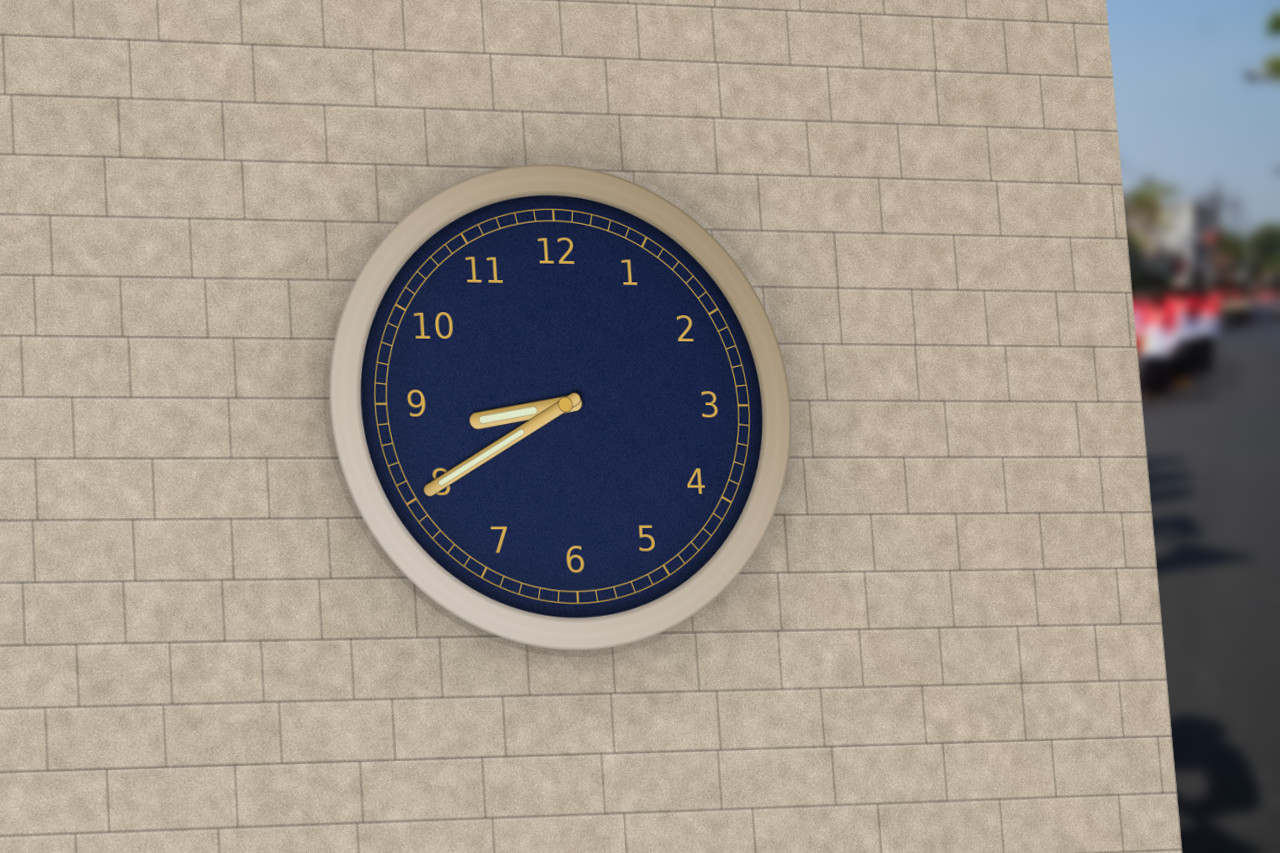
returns 8:40
